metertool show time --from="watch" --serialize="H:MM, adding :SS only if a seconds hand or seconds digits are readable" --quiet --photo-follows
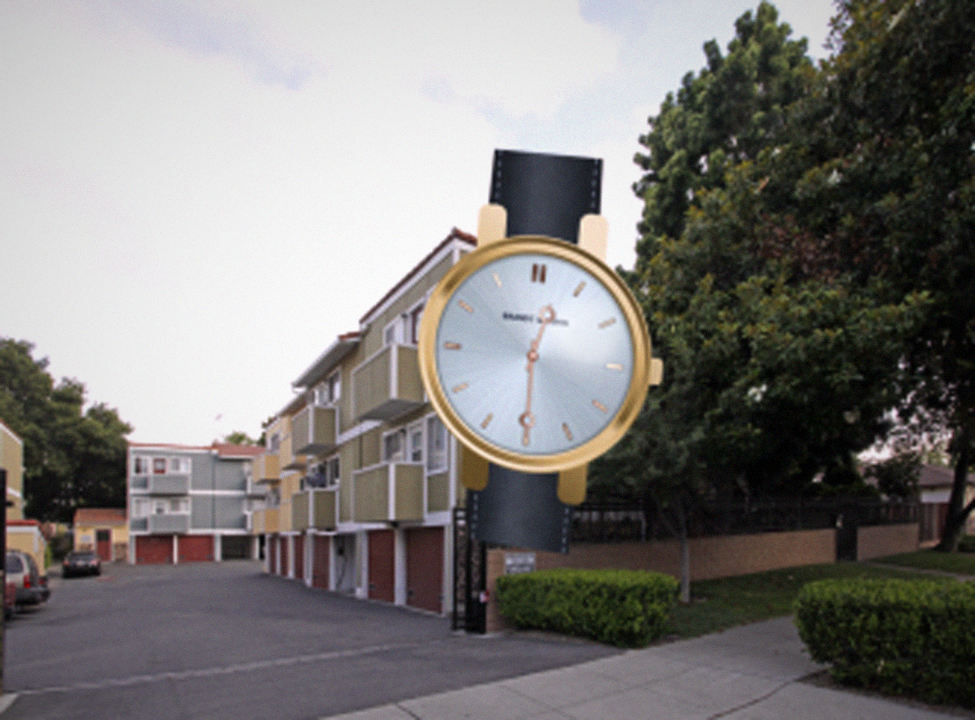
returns 12:30
